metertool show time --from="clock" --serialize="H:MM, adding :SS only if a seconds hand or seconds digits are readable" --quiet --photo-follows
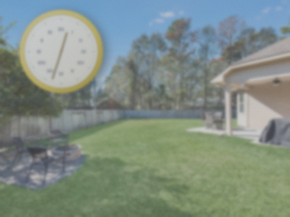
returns 12:33
